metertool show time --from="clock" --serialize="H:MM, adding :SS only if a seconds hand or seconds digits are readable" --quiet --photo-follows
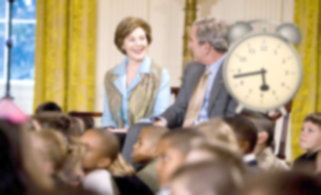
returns 5:43
